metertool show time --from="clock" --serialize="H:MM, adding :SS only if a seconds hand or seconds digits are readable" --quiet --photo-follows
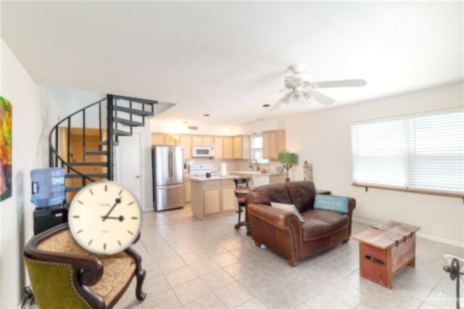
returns 3:06
